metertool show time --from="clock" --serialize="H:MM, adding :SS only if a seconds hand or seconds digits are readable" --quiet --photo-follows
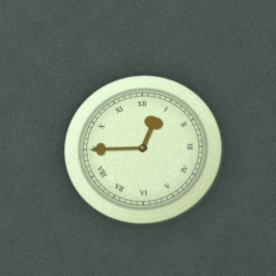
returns 12:45
